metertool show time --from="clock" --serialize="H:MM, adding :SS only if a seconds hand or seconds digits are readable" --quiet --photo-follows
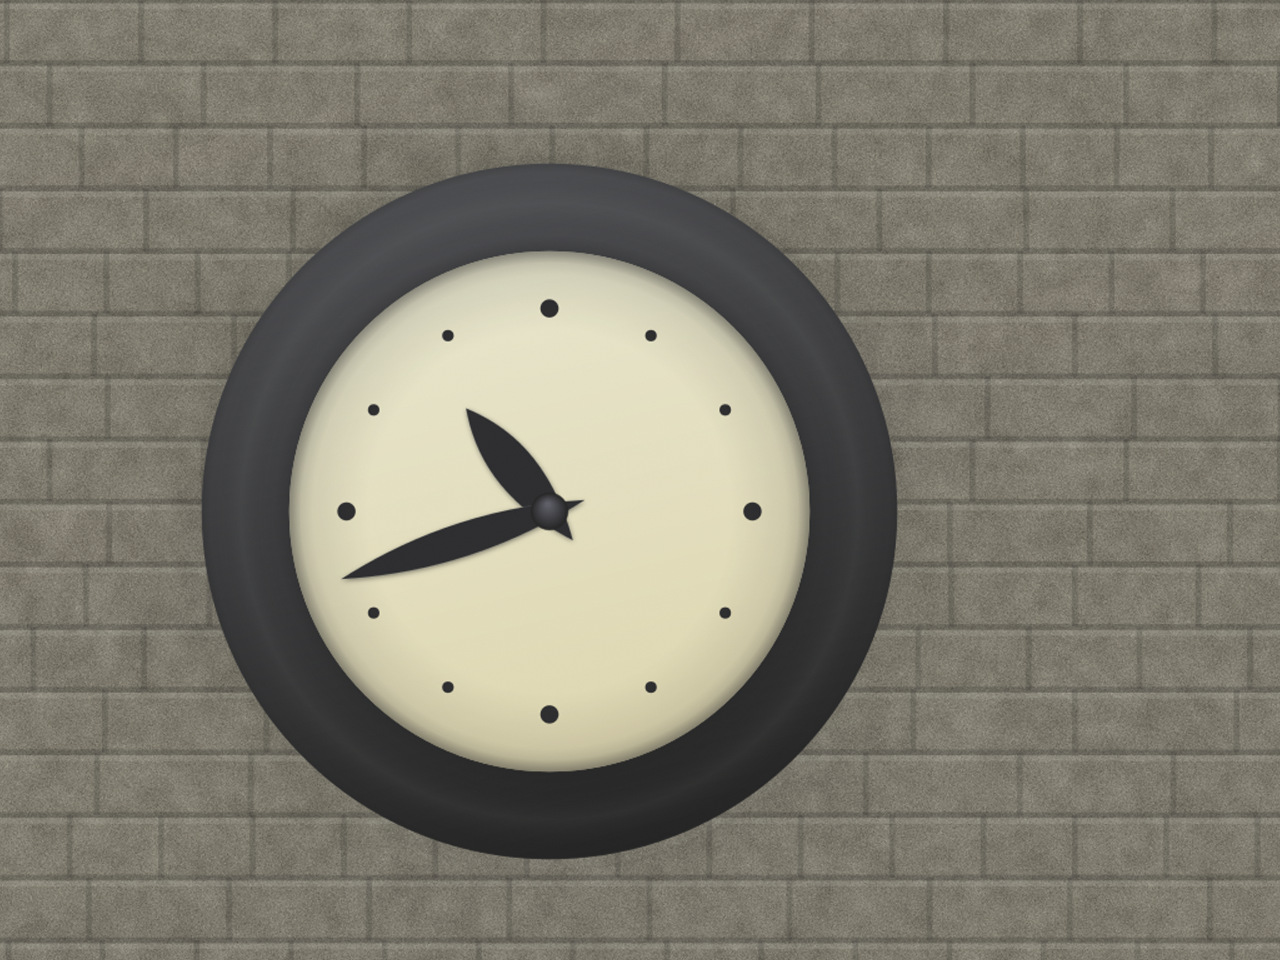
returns 10:42
